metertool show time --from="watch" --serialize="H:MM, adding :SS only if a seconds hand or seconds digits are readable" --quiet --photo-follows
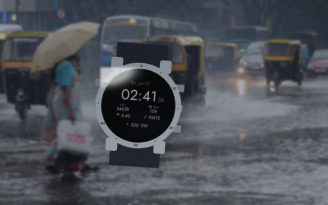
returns 2:41
